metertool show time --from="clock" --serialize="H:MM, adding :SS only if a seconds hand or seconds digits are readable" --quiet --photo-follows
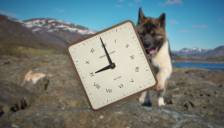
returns 9:00
